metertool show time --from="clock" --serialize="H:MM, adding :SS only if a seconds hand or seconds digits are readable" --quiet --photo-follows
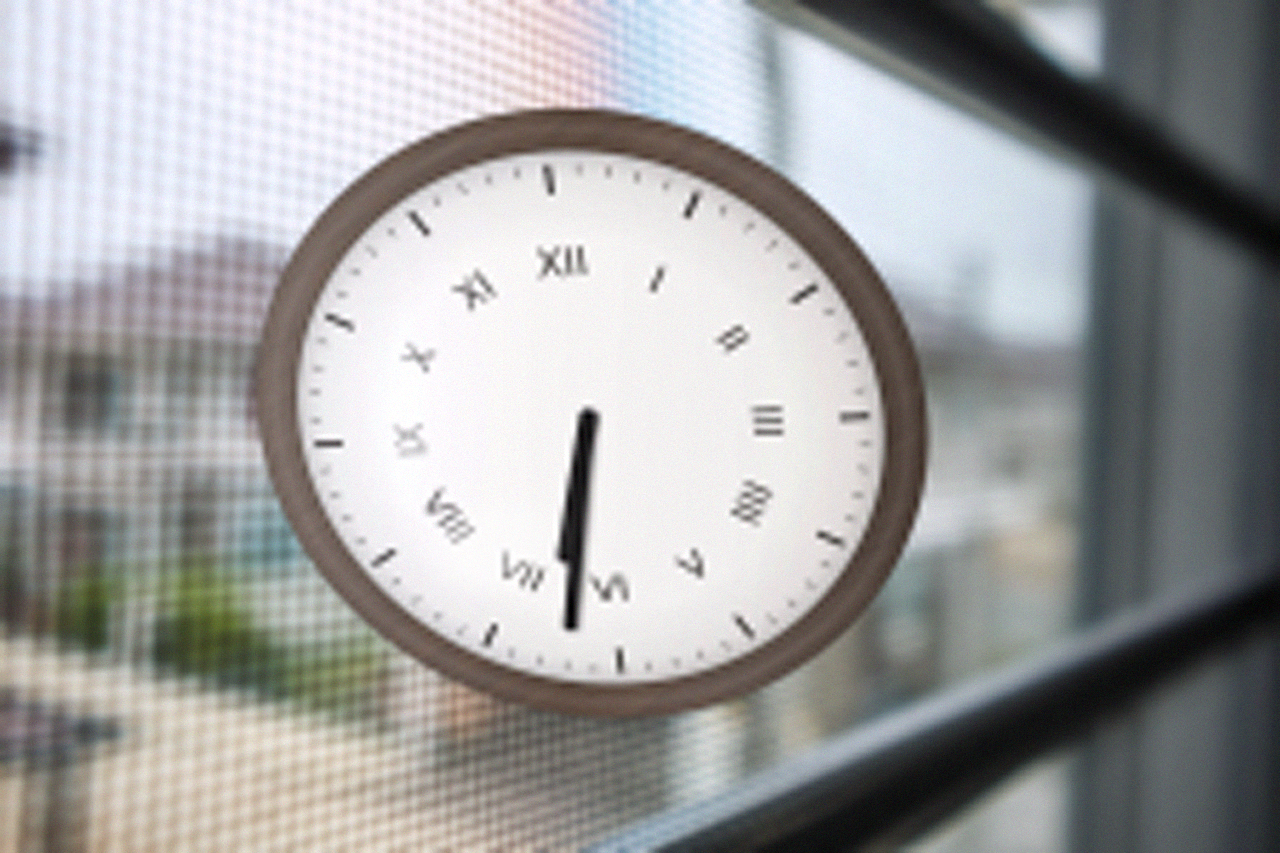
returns 6:32
